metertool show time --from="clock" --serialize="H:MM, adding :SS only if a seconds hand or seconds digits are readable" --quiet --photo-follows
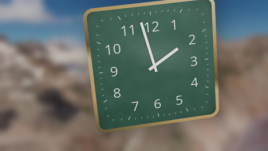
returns 1:58
